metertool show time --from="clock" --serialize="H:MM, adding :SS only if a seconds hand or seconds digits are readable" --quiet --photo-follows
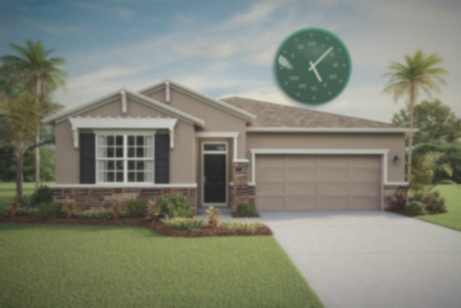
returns 5:08
